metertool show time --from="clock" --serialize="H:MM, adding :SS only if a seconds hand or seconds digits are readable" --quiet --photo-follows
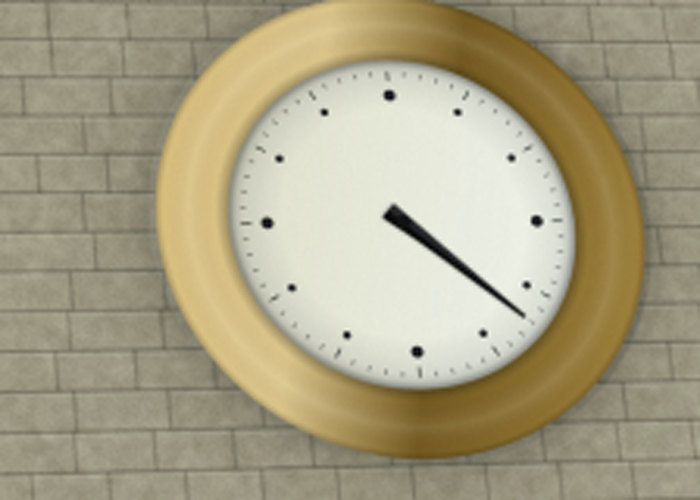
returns 4:22
